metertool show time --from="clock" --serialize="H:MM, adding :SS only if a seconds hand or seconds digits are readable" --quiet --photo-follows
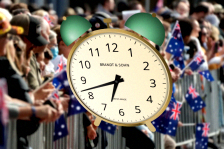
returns 6:42
